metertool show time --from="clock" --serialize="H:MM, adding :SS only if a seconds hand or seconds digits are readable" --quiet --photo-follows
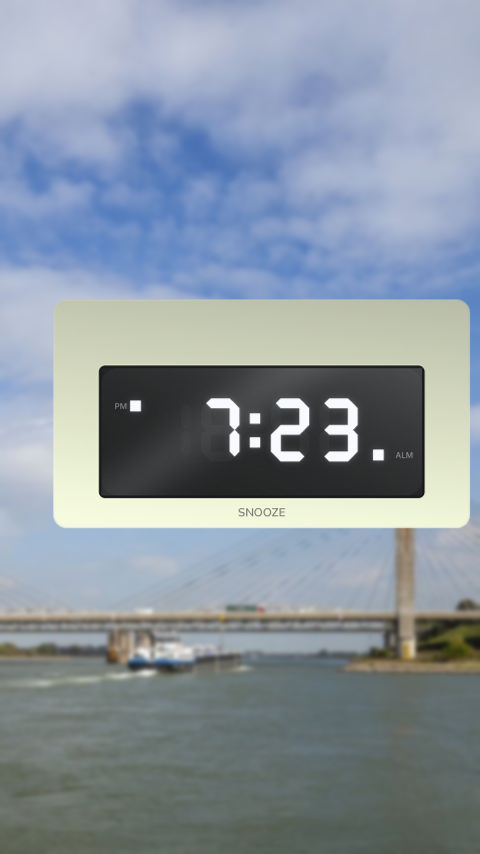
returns 7:23
